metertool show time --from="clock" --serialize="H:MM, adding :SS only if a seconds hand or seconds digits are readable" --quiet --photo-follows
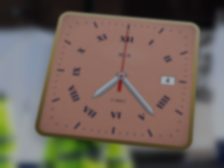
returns 7:23:00
